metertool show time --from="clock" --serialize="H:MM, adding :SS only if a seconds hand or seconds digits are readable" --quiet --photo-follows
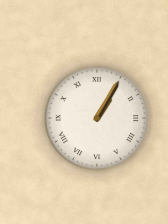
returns 1:05
